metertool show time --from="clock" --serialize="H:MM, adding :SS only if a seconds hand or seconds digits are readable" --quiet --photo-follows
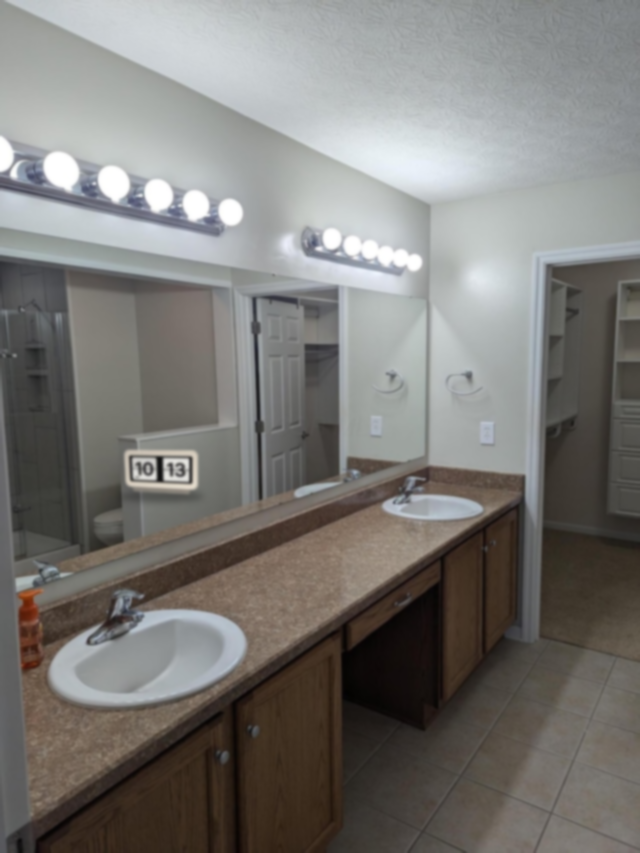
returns 10:13
